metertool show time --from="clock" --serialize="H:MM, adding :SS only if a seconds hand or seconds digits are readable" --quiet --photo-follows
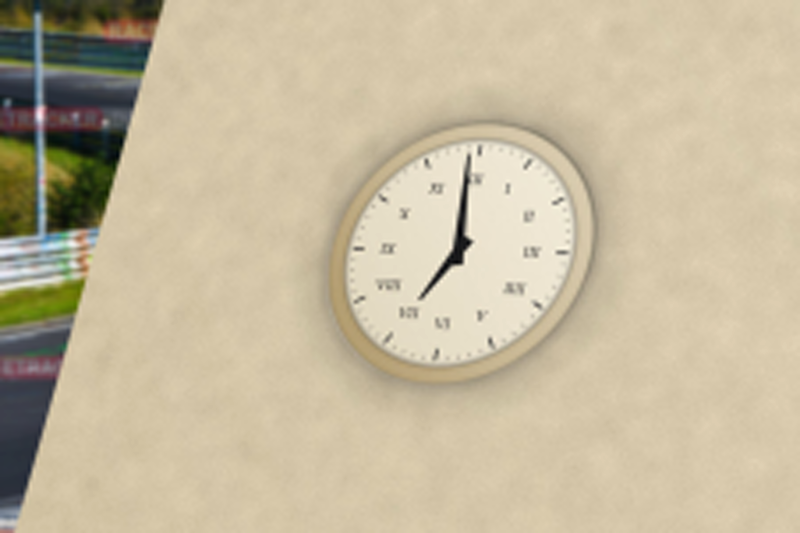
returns 6:59
